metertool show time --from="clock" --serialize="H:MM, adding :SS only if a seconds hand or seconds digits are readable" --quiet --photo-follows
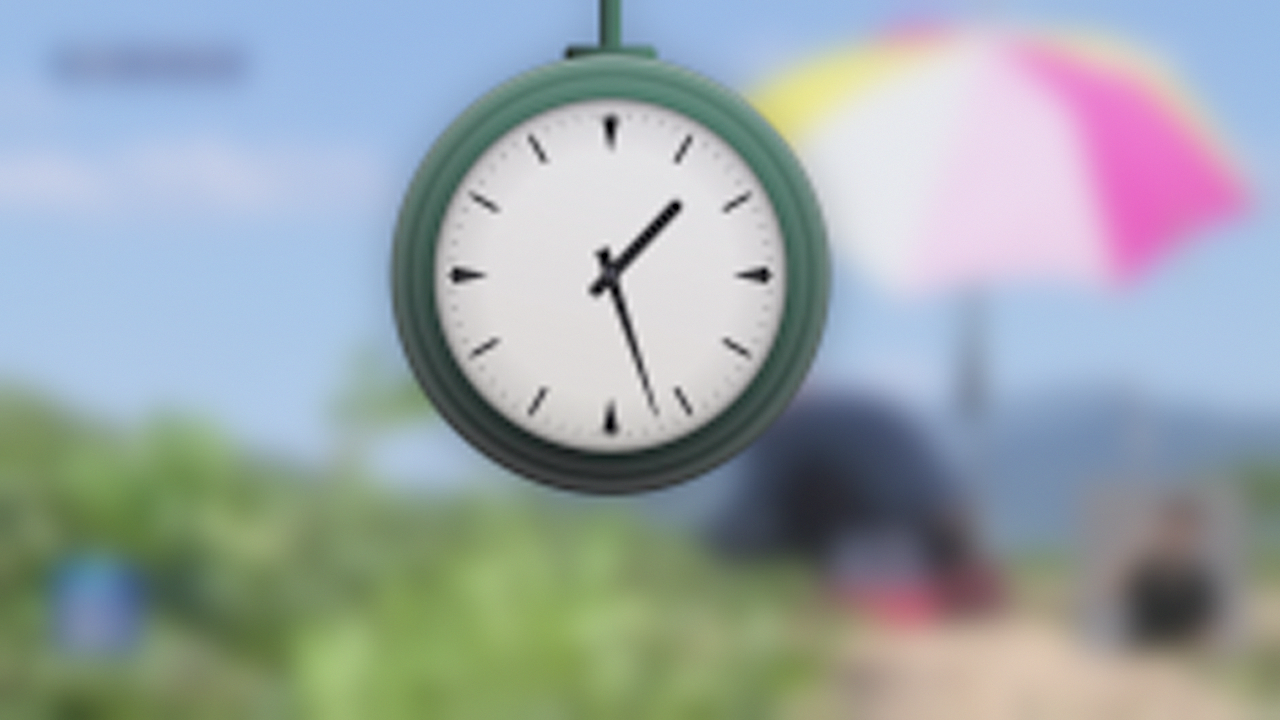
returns 1:27
